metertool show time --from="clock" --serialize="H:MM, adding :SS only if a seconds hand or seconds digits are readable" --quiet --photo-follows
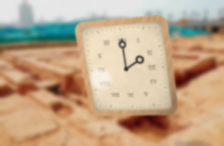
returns 2:00
